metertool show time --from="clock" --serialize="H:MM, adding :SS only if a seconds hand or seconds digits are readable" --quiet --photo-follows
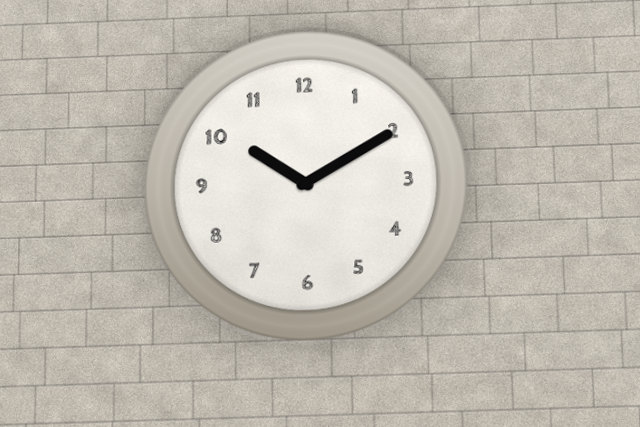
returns 10:10
